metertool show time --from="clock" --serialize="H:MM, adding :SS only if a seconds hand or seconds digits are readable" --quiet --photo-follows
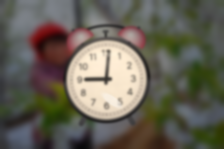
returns 9:01
